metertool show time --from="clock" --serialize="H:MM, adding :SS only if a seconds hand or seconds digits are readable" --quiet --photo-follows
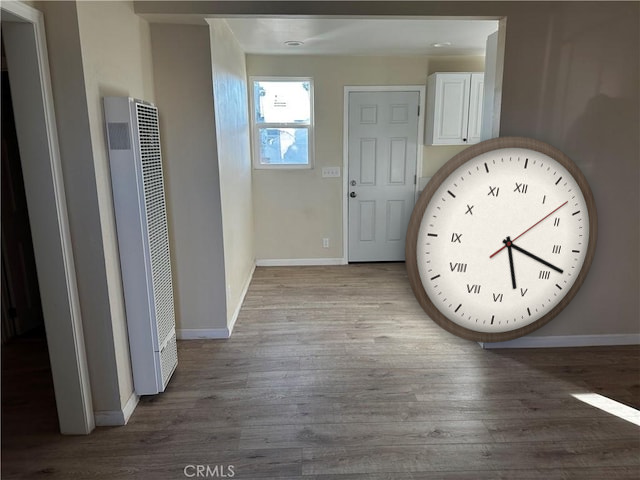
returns 5:18:08
